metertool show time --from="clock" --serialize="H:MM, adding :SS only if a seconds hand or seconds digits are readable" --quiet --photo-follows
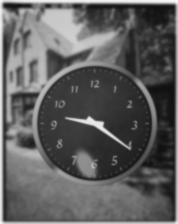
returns 9:21
